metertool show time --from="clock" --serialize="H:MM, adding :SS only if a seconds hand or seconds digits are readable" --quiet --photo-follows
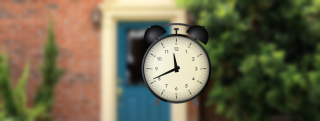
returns 11:41
